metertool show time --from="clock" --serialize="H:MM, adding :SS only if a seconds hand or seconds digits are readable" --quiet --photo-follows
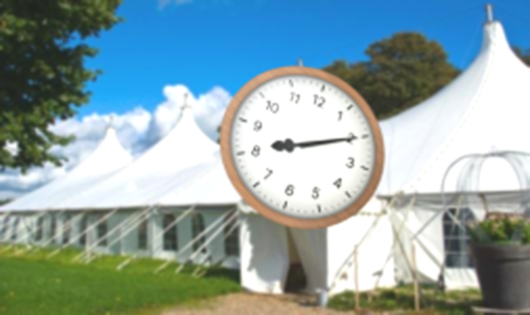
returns 8:10
